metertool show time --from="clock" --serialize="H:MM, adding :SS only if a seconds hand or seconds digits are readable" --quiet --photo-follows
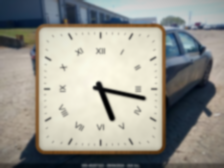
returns 5:17
